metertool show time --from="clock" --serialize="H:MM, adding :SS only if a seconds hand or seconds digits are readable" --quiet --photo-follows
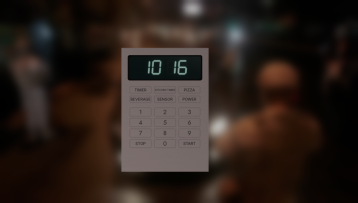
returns 10:16
